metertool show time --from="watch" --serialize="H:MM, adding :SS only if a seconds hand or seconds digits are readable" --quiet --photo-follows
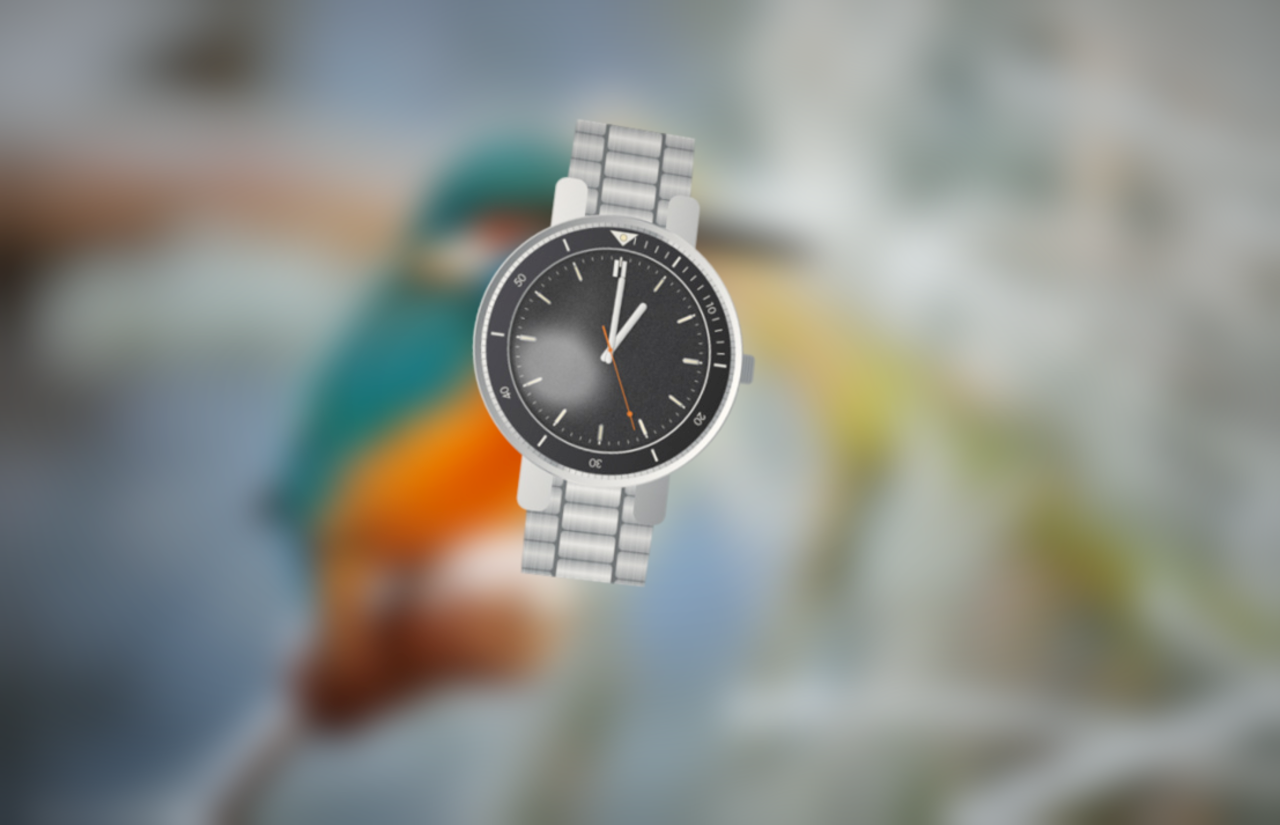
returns 1:00:26
